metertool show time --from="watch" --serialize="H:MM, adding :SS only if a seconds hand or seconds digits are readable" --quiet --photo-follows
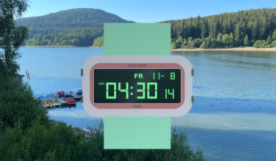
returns 4:30:14
